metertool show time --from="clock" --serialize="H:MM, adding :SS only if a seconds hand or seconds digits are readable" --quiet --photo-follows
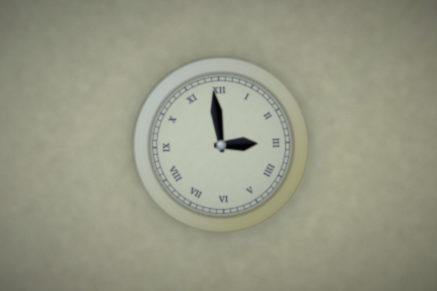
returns 2:59
